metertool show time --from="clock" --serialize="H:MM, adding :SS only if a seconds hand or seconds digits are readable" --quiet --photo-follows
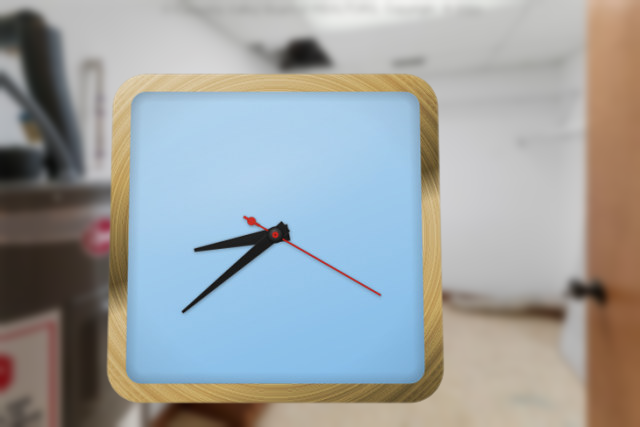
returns 8:38:20
